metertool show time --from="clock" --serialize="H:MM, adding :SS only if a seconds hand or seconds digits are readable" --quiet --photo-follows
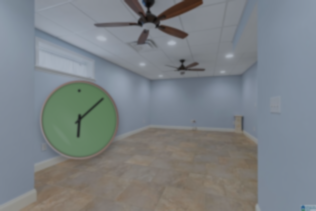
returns 6:08
